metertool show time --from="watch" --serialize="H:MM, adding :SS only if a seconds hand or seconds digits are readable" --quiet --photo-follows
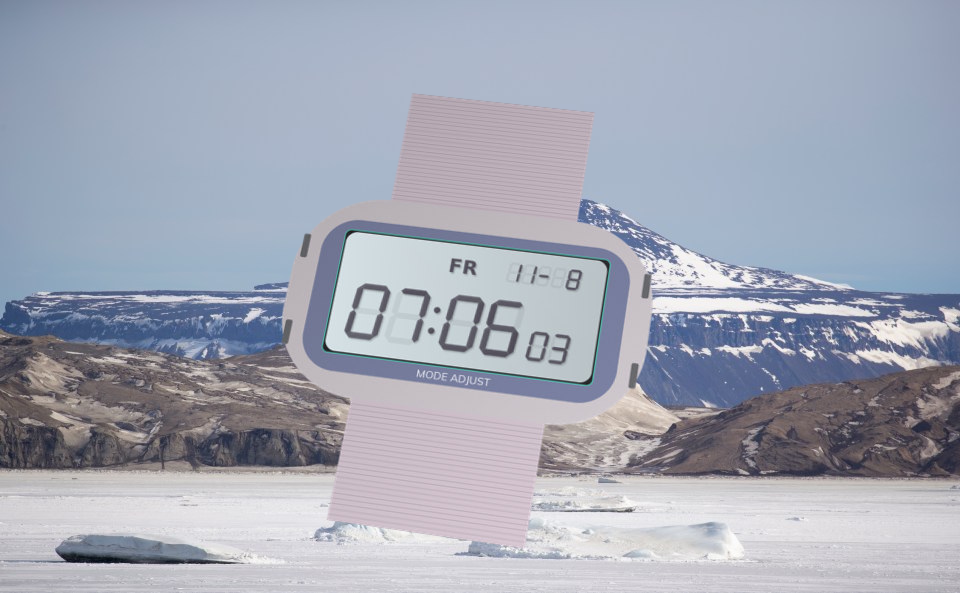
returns 7:06:03
